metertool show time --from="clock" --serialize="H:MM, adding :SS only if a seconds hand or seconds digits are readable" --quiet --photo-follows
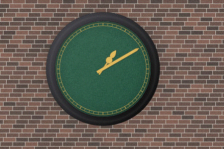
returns 1:10
